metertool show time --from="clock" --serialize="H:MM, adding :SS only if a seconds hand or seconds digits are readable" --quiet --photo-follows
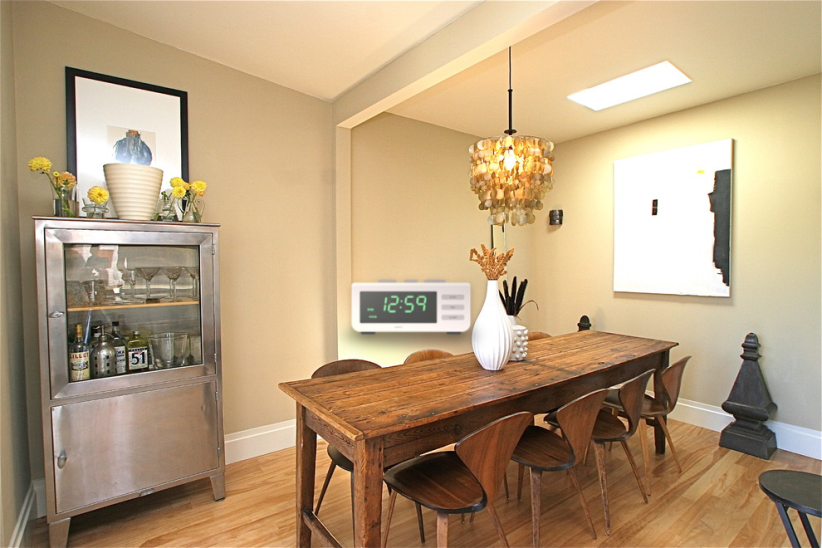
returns 12:59
